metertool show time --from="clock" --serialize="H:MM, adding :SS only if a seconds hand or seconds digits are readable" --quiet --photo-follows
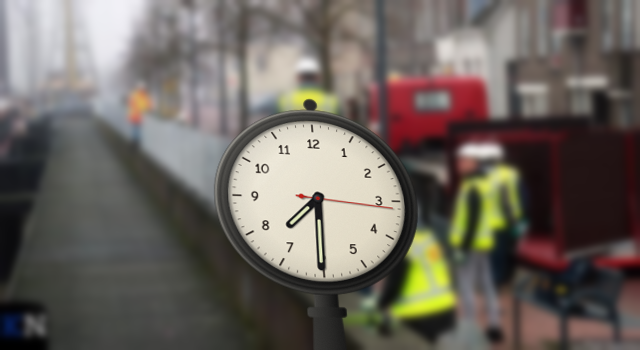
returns 7:30:16
